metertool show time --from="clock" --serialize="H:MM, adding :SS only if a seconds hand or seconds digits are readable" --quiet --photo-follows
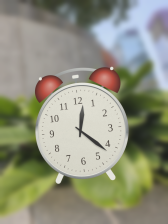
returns 12:22
